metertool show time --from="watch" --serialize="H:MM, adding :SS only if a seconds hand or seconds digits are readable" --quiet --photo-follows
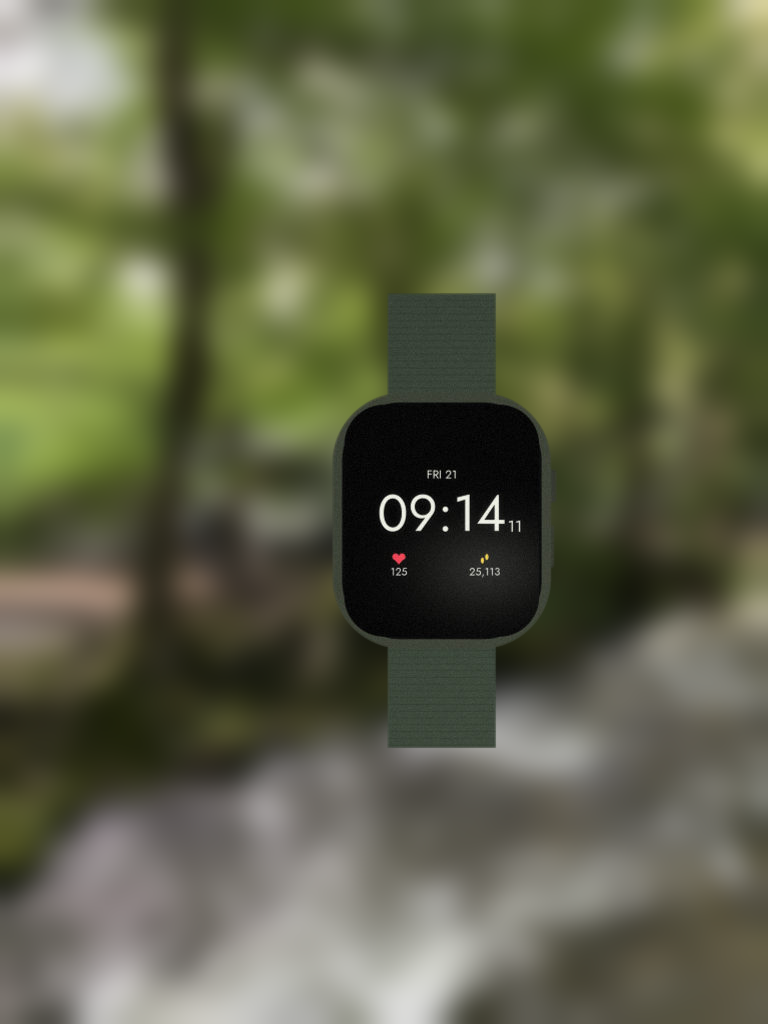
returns 9:14:11
